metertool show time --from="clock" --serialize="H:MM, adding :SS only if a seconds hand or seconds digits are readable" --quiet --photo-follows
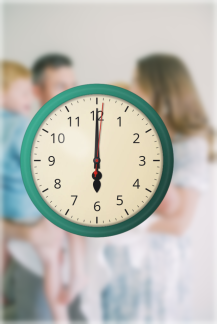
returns 6:00:01
